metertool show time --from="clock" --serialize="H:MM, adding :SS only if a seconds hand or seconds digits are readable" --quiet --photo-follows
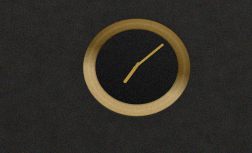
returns 7:08
